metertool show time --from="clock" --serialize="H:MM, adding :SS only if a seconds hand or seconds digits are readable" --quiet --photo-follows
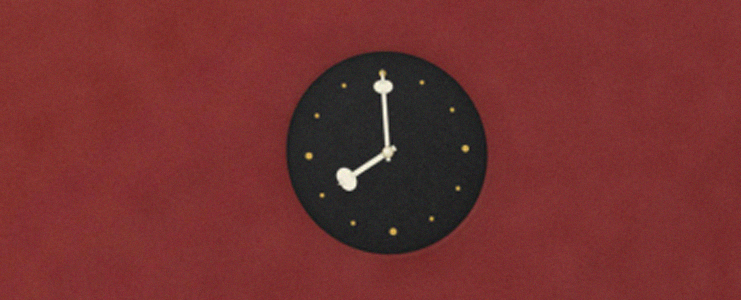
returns 8:00
